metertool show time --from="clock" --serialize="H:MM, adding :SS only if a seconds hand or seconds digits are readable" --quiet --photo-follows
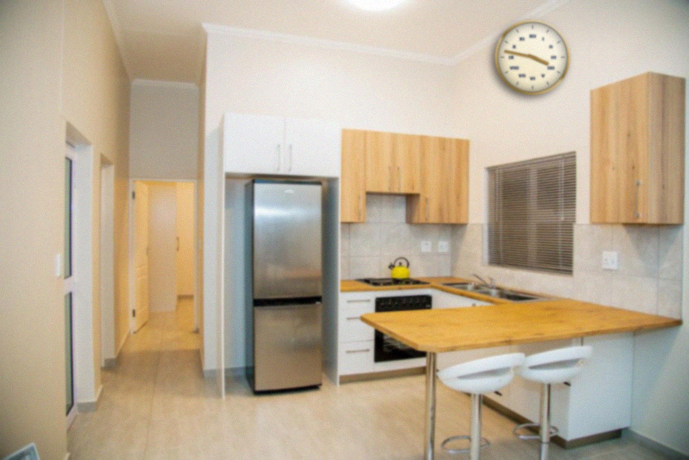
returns 3:47
